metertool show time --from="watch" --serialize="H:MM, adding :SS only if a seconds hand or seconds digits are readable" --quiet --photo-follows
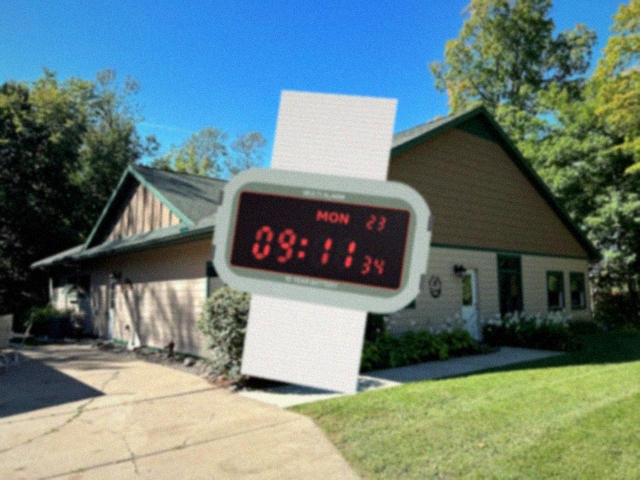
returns 9:11:34
